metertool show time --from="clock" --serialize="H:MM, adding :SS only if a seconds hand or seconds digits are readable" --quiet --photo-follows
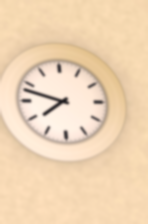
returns 7:48
